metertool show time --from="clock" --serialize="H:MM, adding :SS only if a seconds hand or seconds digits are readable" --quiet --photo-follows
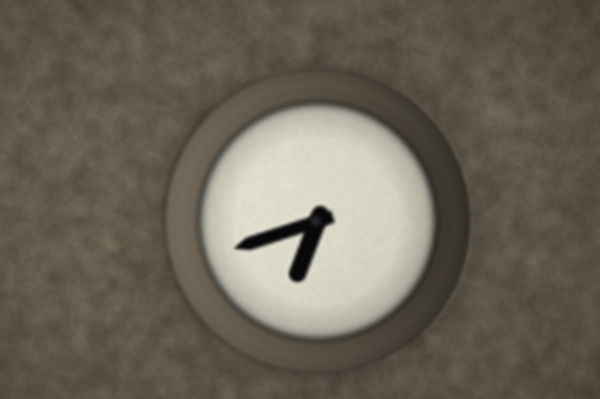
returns 6:42
